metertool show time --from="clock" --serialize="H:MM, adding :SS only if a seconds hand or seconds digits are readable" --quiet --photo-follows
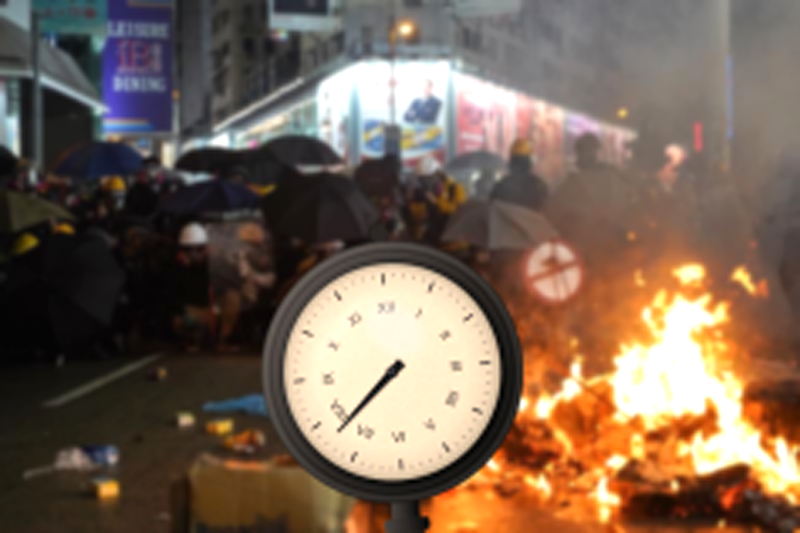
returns 7:38
